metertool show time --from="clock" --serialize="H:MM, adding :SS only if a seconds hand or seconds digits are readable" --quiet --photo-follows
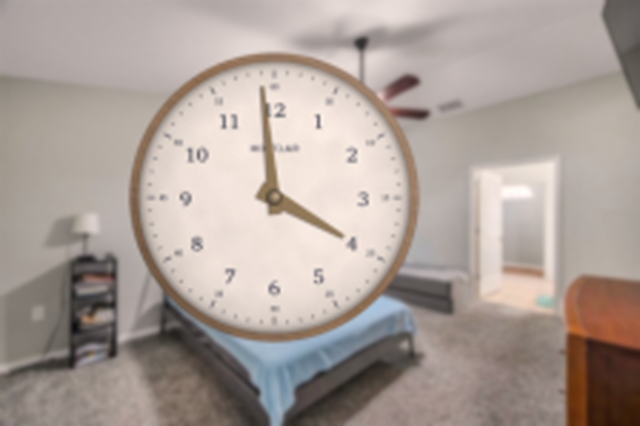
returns 3:59
